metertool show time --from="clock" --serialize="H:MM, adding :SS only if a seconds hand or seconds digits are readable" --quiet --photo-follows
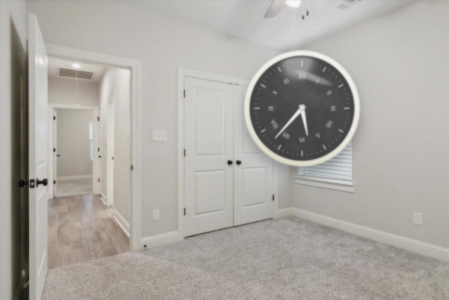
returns 5:37
